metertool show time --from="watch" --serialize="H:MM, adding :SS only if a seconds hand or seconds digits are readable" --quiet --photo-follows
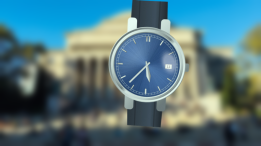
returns 5:37
